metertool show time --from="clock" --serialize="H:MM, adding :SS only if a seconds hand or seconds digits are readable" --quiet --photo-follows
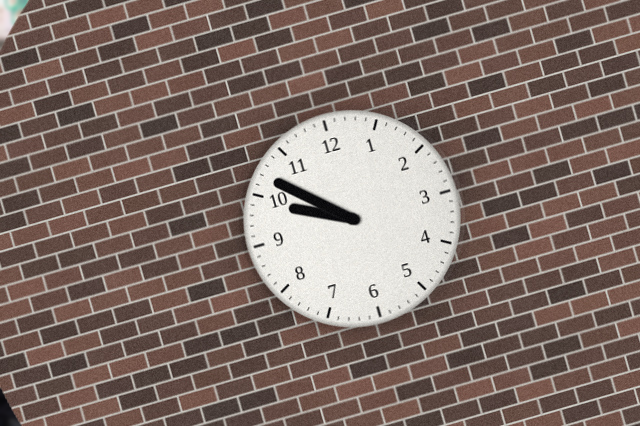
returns 9:52
